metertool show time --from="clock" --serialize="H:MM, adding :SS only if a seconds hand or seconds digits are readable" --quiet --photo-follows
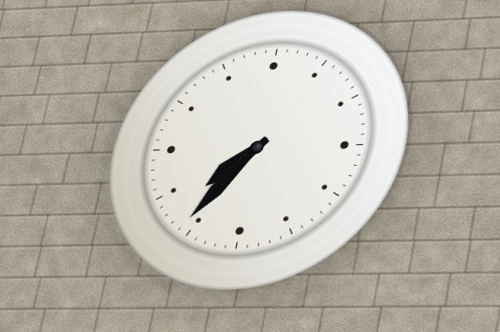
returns 7:36
